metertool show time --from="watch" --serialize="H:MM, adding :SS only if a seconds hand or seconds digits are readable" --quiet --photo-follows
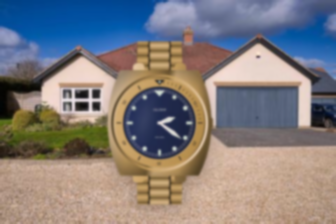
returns 2:21
